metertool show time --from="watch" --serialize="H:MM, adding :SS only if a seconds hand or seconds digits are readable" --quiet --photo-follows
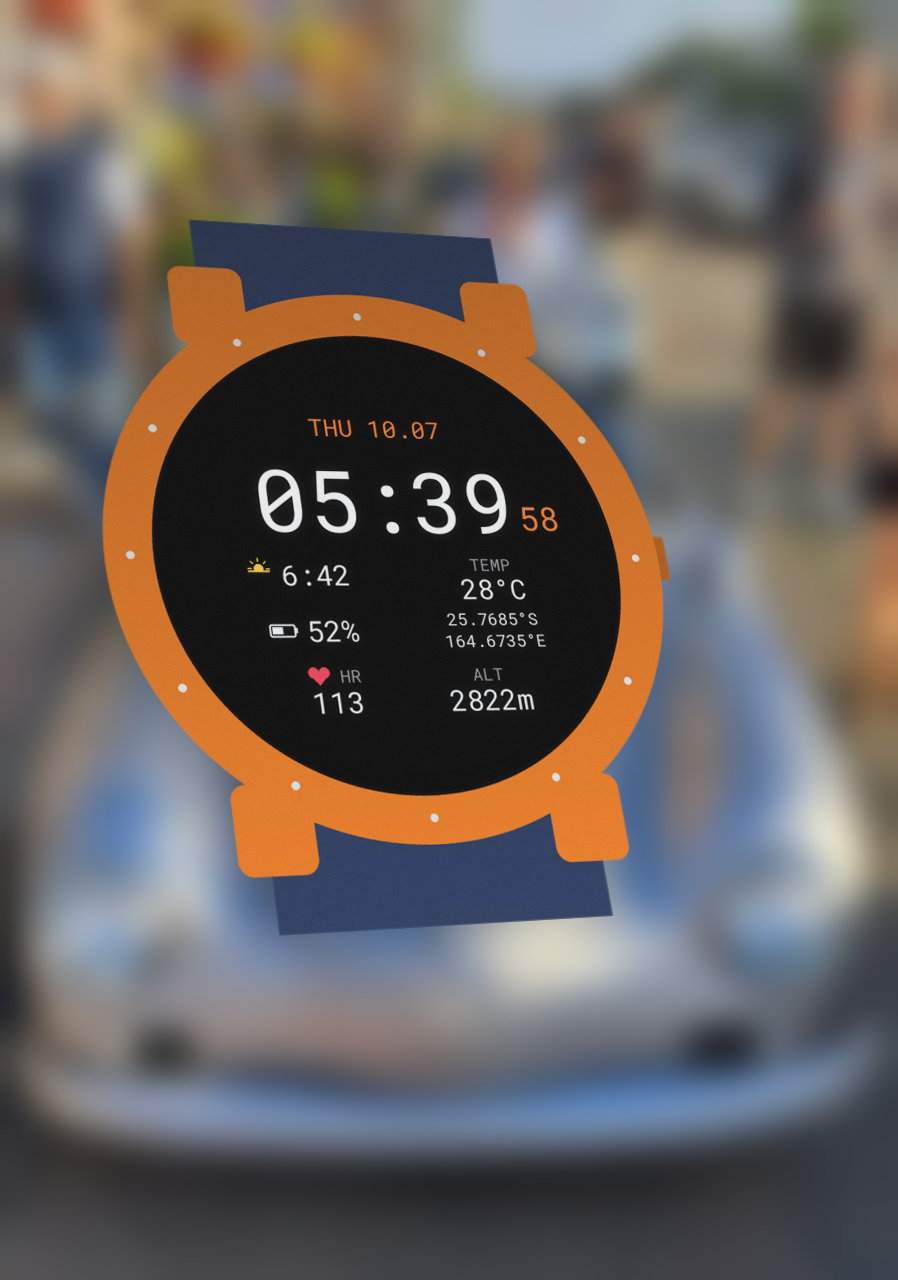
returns 5:39:58
